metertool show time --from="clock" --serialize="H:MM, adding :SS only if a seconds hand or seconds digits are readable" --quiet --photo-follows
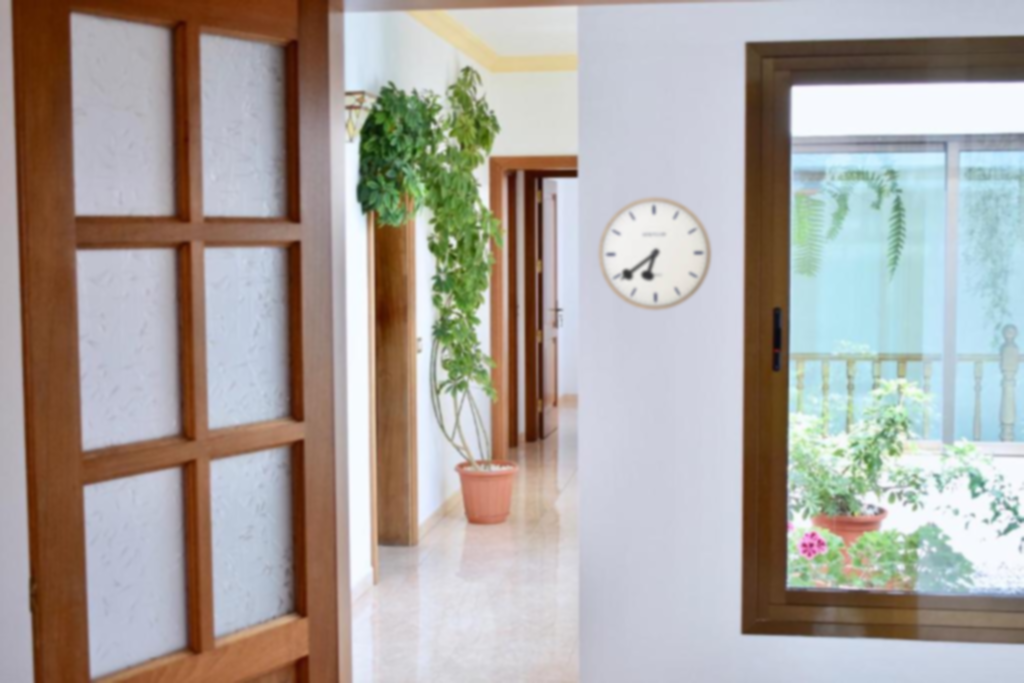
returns 6:39
